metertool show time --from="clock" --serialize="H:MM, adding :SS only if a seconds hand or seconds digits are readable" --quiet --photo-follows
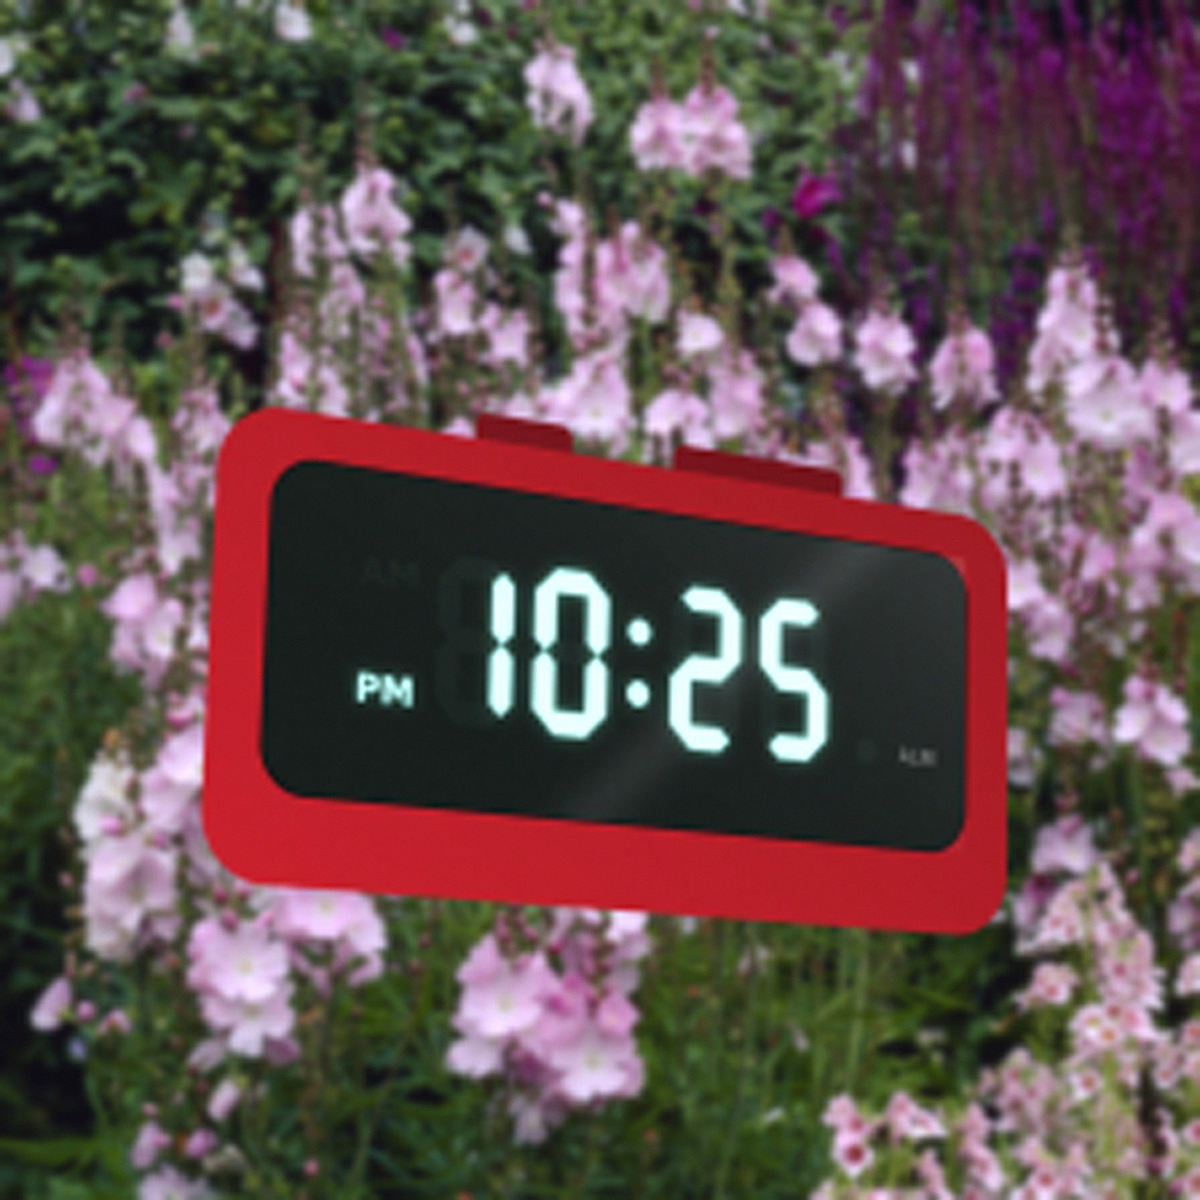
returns 10:25
